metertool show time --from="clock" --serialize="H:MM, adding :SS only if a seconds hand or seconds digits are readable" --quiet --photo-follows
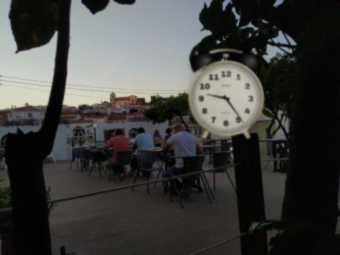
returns 9:24
